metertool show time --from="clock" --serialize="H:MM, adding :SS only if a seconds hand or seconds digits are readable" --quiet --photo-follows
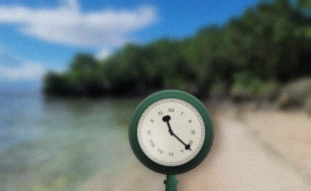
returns 11:22
